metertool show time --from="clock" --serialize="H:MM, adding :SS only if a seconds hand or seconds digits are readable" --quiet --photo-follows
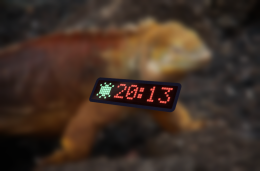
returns 20:13
